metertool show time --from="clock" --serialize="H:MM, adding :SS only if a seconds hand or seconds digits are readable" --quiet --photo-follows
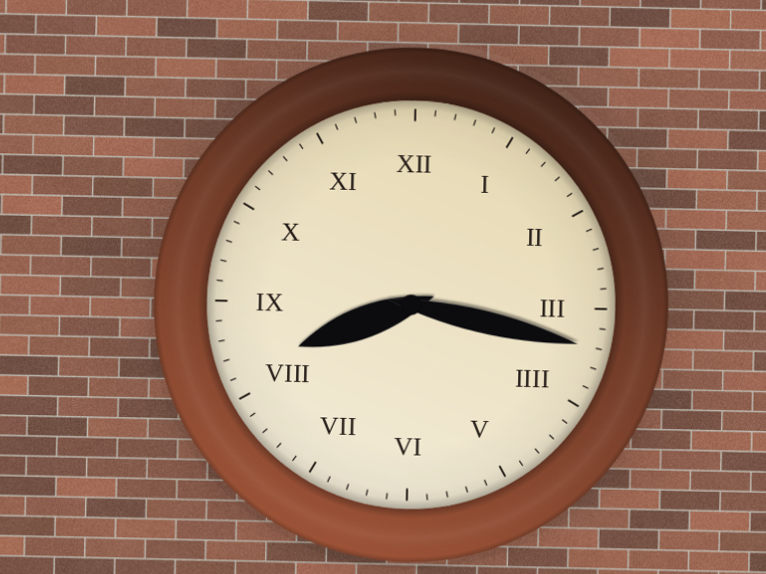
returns 8:17
